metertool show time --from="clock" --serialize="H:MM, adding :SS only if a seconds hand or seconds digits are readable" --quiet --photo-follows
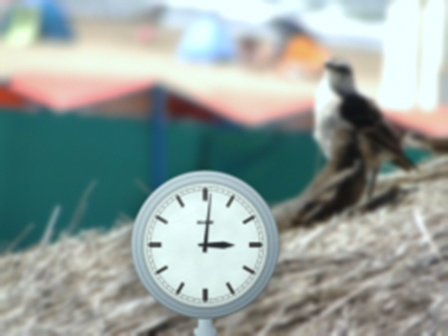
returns 3:01
